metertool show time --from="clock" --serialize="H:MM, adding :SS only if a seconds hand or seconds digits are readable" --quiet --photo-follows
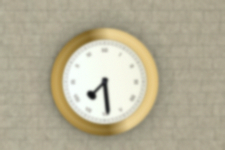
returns 7:29
